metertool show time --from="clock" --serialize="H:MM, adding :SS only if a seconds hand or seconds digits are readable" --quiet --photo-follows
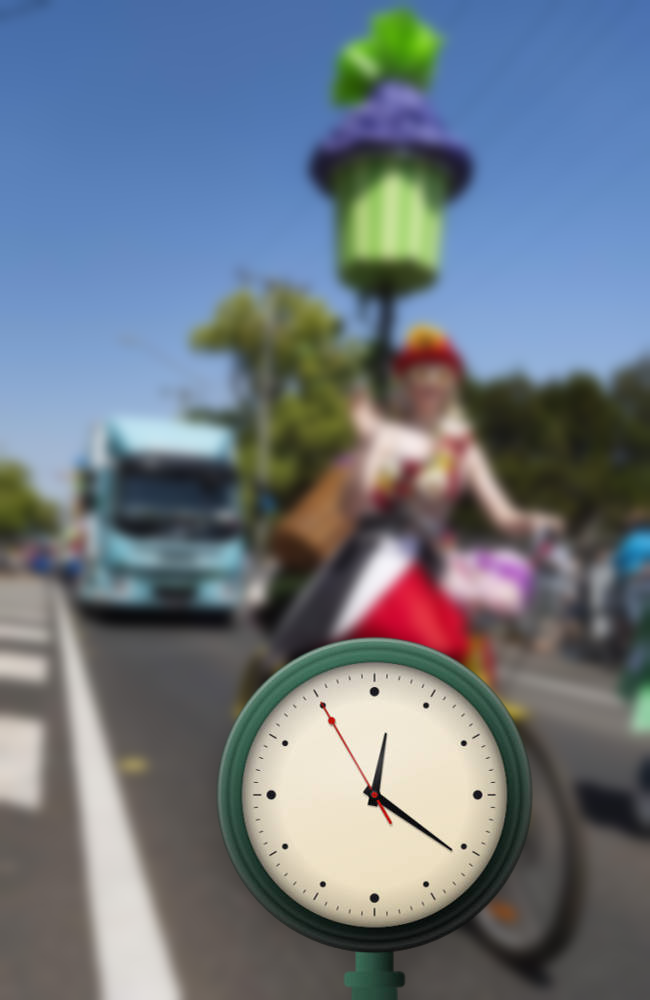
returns 12:20:55
